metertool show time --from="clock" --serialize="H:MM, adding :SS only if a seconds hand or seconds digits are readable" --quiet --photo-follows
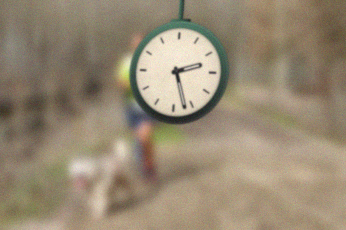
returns 2:27
